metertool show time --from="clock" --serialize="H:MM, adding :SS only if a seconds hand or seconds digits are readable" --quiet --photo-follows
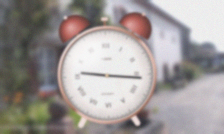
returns 9:16
